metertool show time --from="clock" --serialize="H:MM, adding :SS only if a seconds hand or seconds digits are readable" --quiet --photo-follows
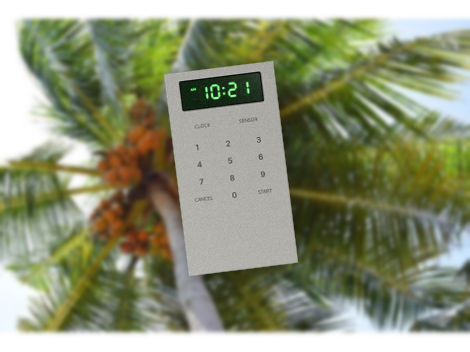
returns 10:21
